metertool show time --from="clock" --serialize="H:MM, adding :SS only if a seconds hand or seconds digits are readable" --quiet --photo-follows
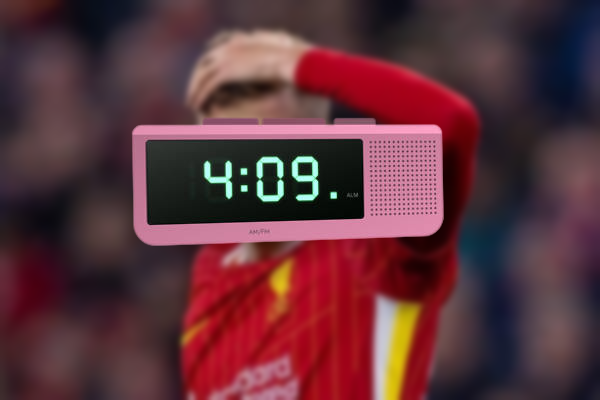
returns 4:09
